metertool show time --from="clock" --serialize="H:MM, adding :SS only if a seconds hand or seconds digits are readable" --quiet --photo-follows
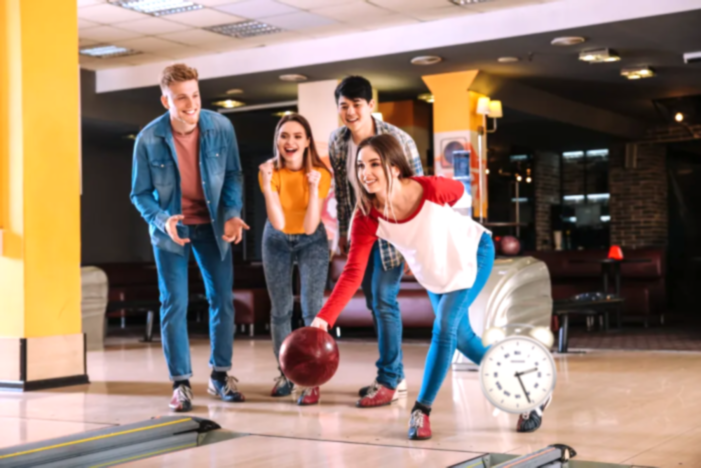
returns 2:26
